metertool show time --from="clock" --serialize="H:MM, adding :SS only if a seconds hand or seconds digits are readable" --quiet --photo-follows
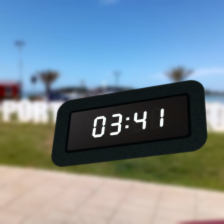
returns 3:41
